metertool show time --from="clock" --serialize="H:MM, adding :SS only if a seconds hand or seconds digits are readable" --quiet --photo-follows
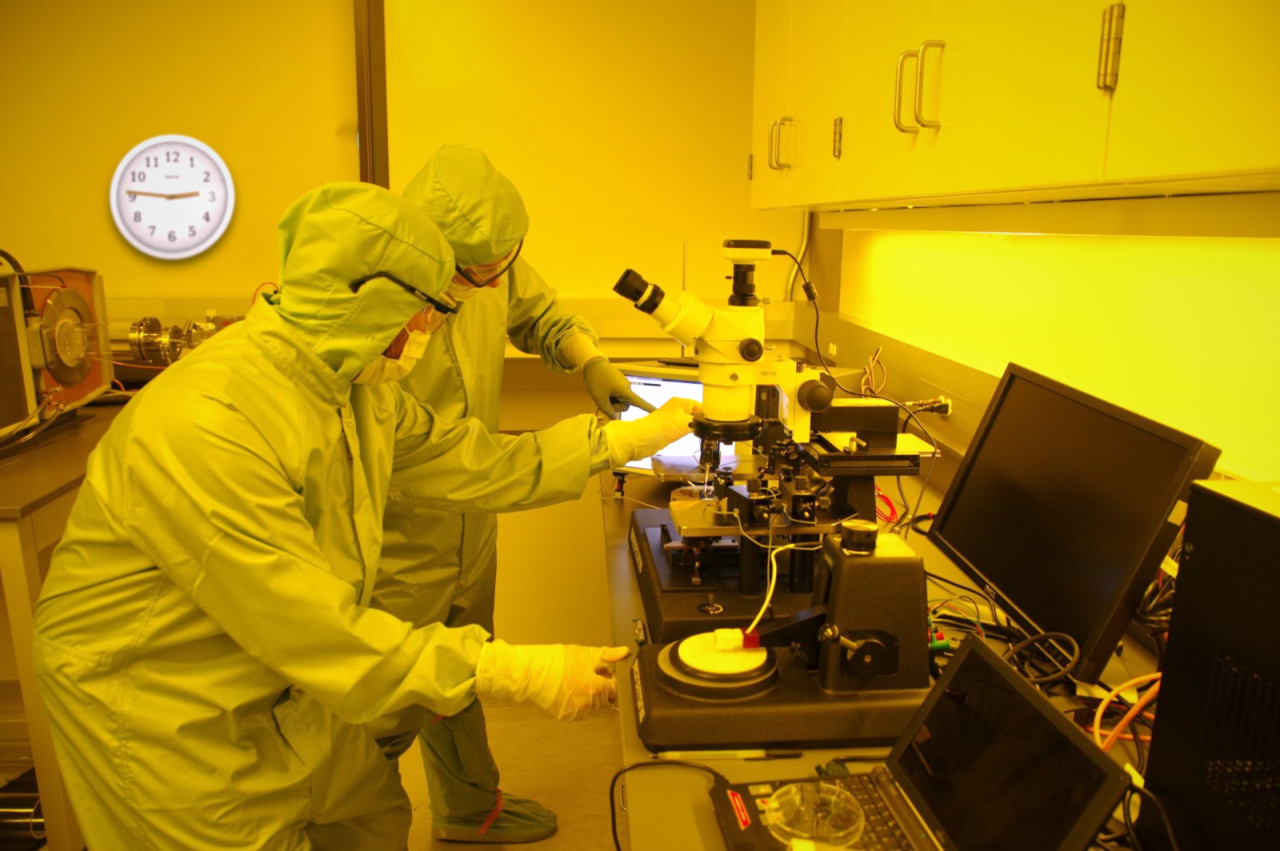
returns 2:46
